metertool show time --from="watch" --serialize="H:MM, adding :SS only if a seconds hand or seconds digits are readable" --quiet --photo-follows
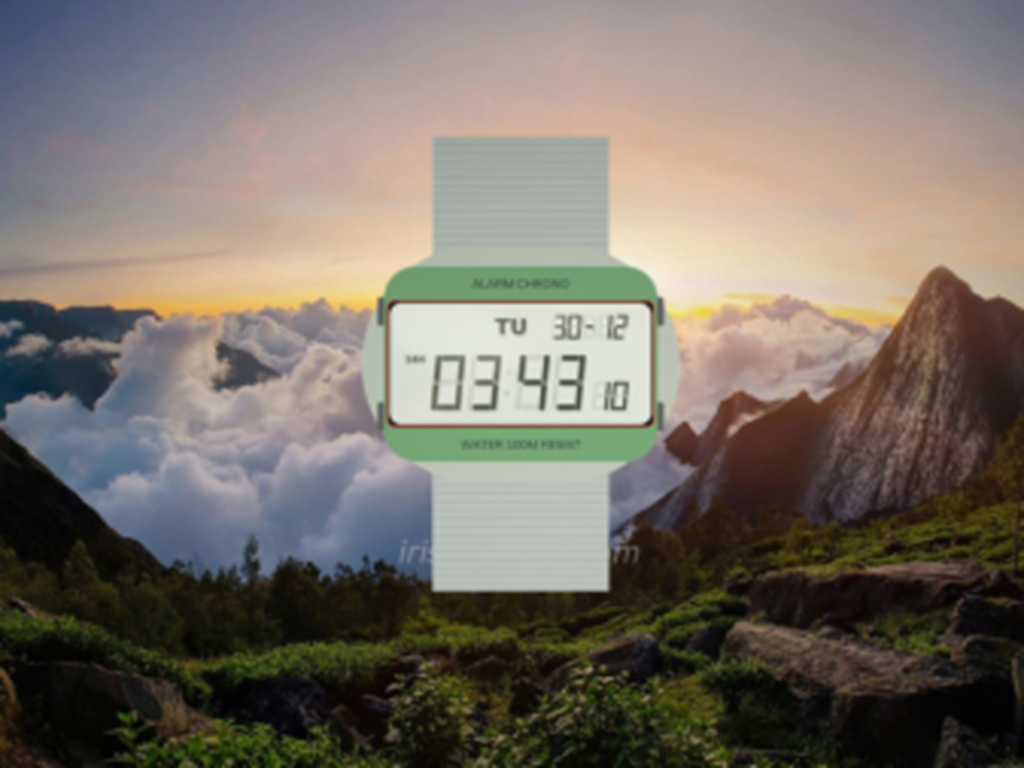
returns 3:43:10
